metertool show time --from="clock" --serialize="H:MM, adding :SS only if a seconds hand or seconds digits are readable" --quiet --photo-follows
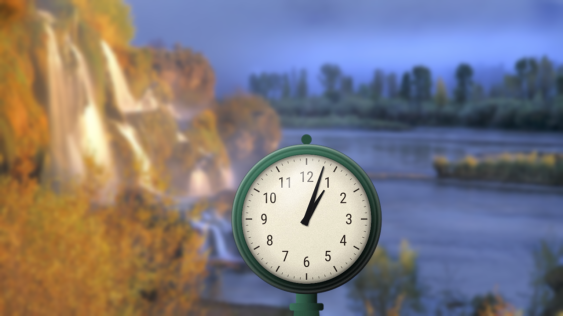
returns 1:03
